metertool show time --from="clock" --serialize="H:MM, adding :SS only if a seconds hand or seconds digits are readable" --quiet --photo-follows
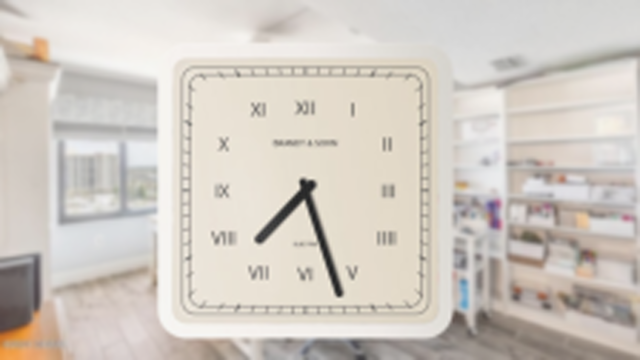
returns 7:27
